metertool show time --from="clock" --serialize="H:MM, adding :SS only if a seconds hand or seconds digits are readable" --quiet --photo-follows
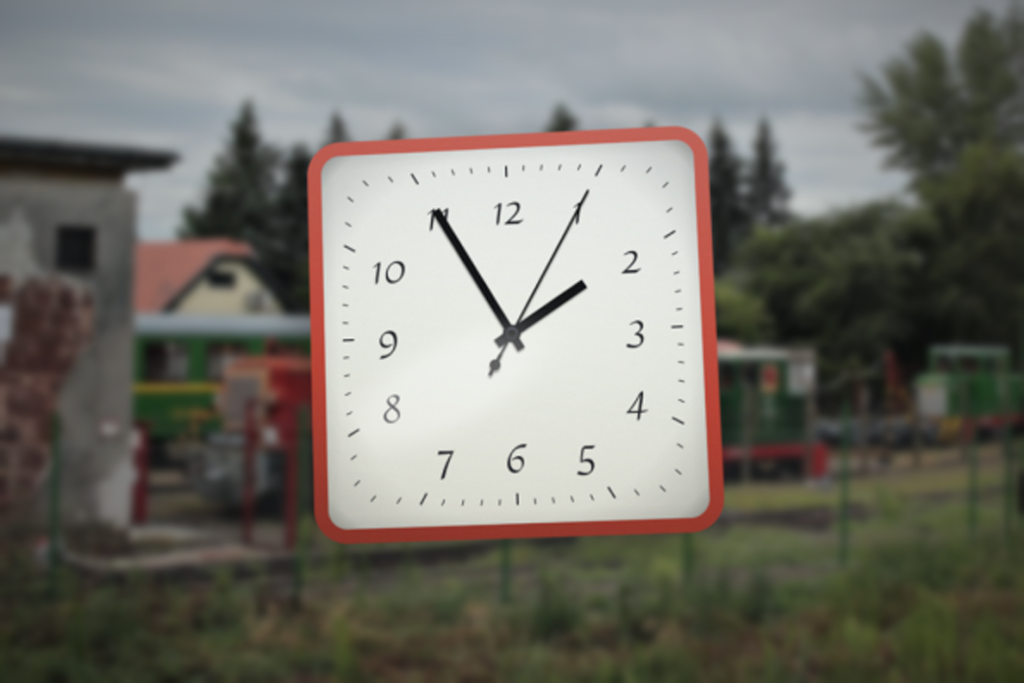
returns 1:55:05
